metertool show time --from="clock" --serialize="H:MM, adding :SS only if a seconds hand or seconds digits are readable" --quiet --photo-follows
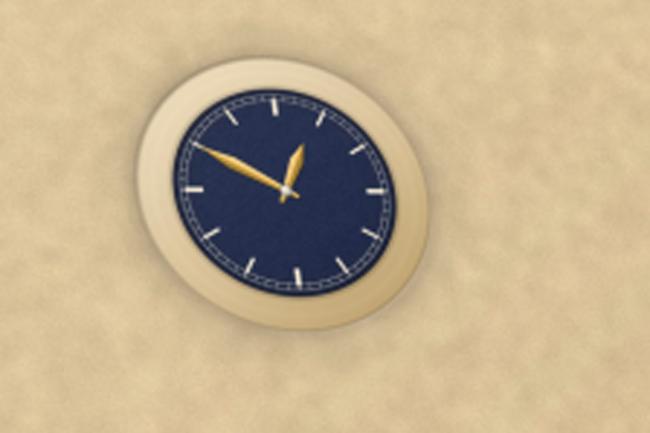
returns 12:50
